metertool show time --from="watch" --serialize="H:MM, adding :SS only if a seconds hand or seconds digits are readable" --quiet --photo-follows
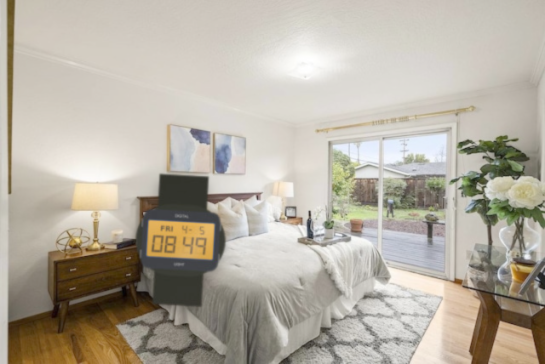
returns 8:49
